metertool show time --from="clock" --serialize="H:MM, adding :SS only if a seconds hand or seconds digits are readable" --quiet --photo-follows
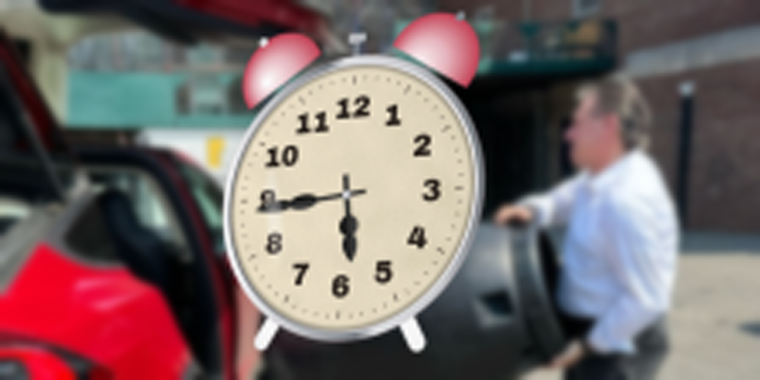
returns 5:44
